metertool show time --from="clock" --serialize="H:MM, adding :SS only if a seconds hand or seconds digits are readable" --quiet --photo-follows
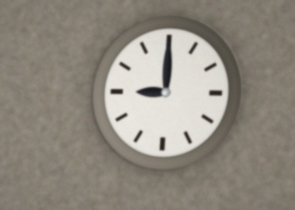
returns 9:00
